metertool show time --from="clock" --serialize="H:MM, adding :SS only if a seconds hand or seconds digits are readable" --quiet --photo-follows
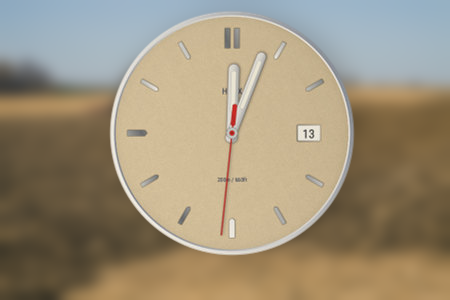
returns 12:03:31
